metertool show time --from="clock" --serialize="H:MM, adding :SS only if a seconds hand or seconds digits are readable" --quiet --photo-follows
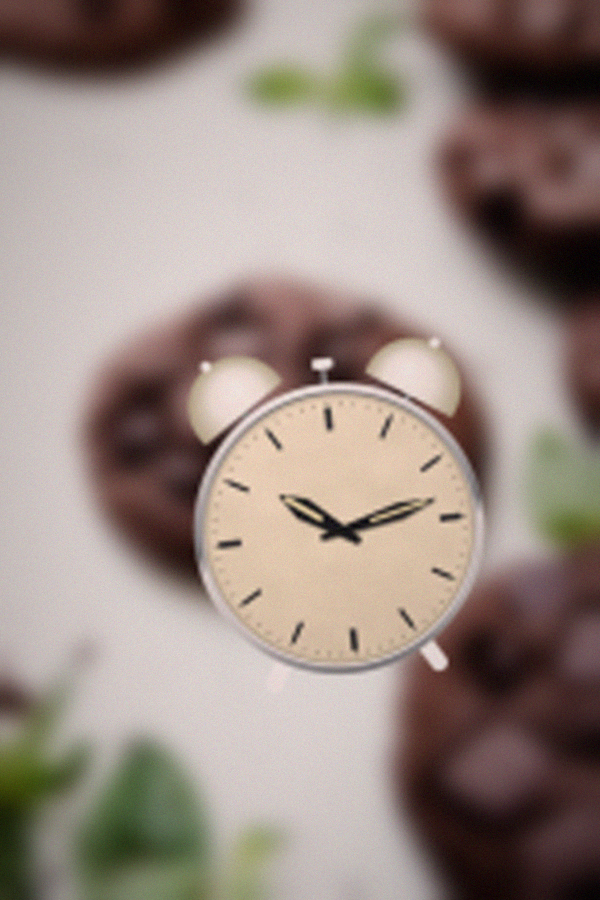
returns 10:13
